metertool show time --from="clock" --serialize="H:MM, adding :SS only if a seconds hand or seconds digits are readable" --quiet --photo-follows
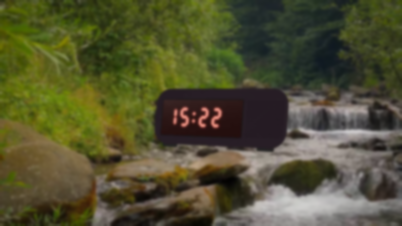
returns 15:22
